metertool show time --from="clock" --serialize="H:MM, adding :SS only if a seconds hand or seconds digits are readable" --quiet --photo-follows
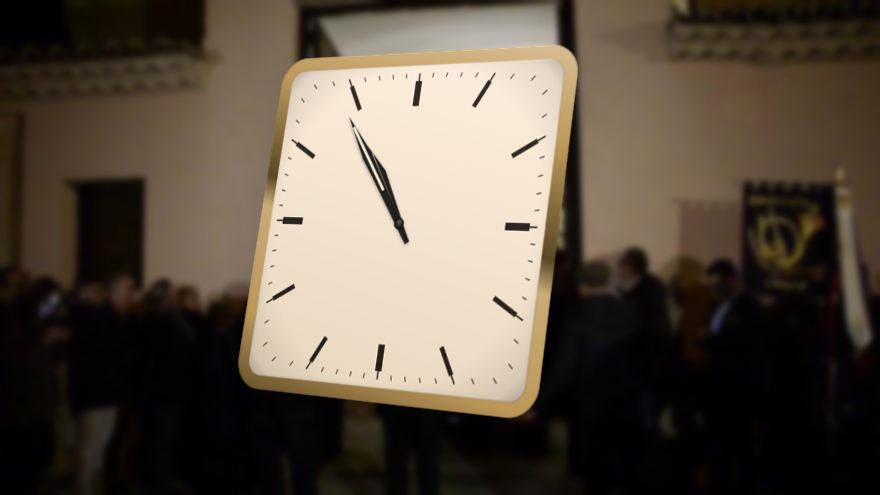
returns 10:54
